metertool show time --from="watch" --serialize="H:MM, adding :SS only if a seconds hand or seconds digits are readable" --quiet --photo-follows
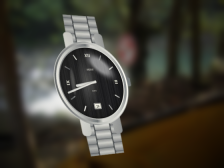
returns 8:42
